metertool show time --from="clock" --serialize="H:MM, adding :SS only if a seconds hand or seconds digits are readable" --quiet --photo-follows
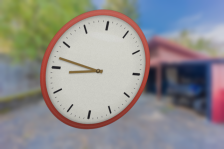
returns 8:47
